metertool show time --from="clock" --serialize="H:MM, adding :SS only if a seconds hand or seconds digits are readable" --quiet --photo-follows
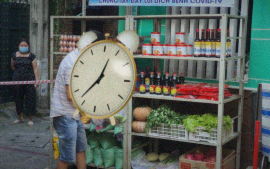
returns 12:37
